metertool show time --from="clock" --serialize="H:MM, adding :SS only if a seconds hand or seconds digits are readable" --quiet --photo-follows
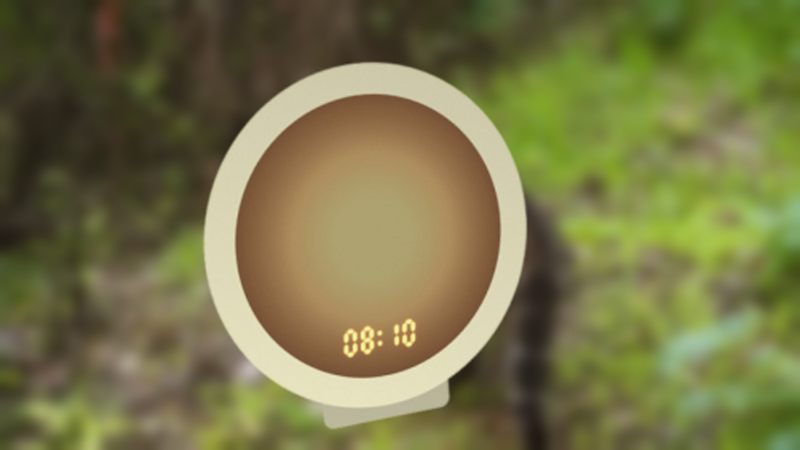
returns 8:10
